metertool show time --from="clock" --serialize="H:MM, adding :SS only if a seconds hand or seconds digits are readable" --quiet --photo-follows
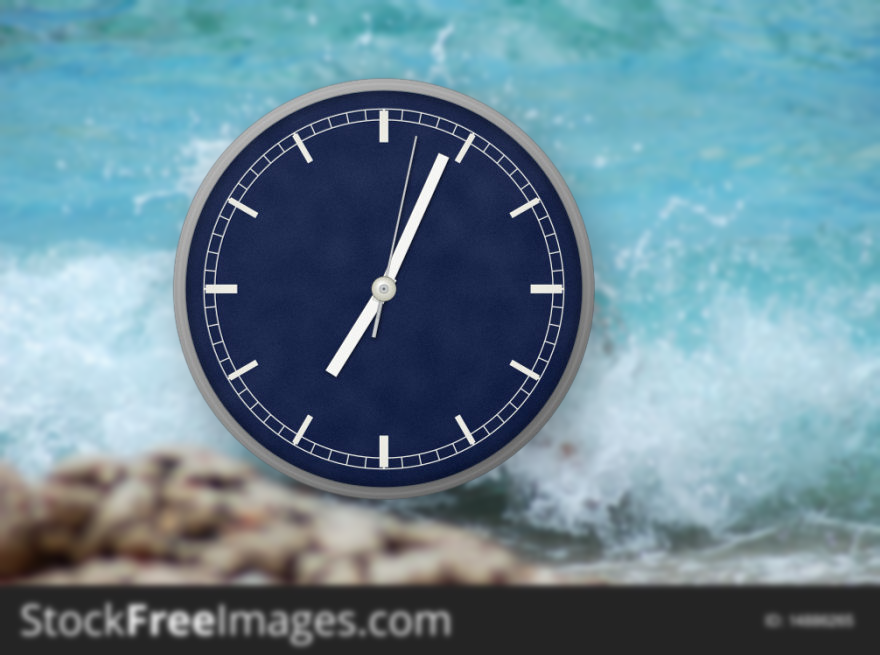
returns 7:04:02
